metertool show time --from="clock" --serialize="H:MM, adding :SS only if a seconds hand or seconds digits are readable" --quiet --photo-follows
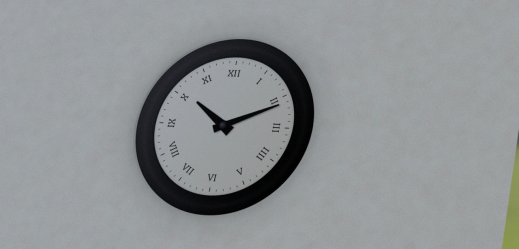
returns 10:11
